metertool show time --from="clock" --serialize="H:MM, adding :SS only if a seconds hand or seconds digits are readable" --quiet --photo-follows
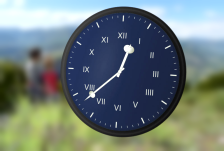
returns 12:38
